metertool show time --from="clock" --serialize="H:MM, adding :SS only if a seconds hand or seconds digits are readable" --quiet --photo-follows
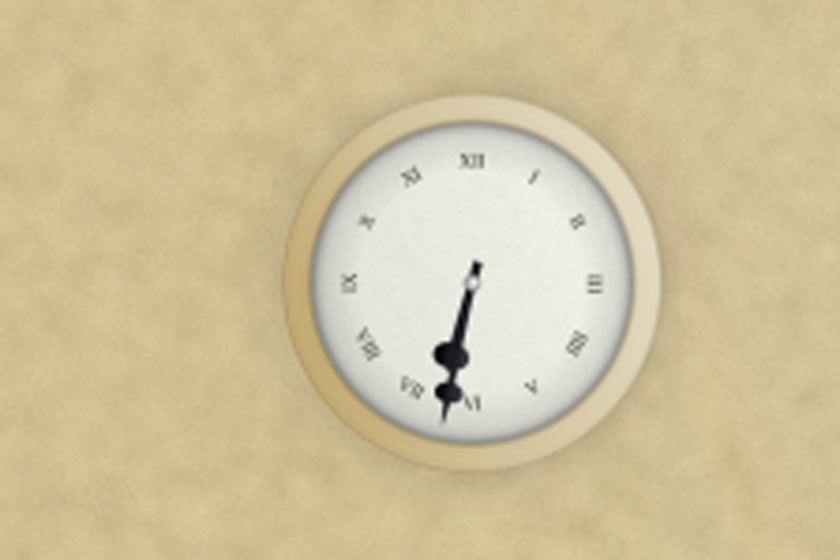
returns 6:32
